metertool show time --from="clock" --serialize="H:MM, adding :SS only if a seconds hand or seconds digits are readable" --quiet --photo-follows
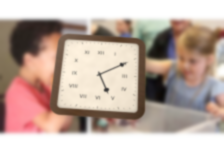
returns 5:10
